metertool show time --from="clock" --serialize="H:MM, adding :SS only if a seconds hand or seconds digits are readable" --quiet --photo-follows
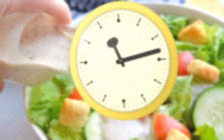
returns 11:13
